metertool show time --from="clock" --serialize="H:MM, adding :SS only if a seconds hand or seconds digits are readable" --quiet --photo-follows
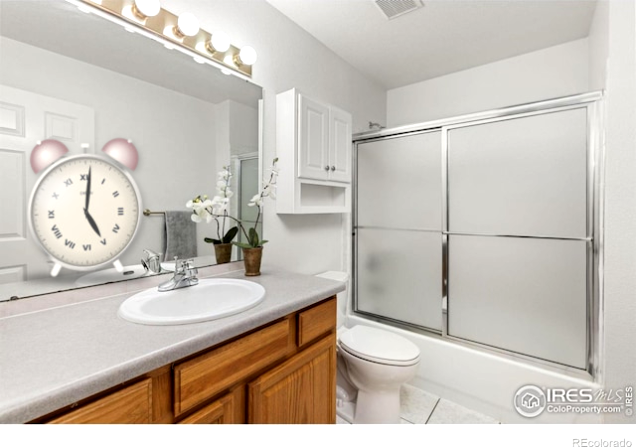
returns 5:01
